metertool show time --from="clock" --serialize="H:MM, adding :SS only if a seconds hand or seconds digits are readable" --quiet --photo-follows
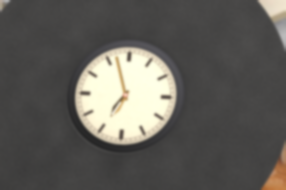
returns 6:57
